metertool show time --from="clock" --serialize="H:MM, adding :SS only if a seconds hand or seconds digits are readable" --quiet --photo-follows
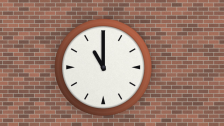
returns 11:00
